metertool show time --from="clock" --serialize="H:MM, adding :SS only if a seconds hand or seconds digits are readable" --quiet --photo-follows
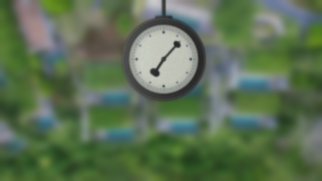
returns 7:07
